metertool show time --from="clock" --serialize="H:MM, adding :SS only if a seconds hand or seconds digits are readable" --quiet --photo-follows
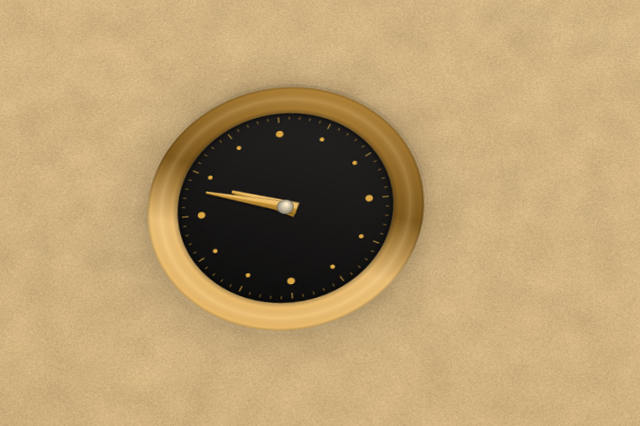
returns 9:48
